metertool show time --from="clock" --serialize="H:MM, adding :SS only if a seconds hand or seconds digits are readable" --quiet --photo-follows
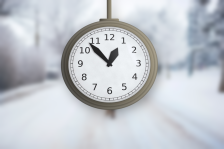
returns 12:53
